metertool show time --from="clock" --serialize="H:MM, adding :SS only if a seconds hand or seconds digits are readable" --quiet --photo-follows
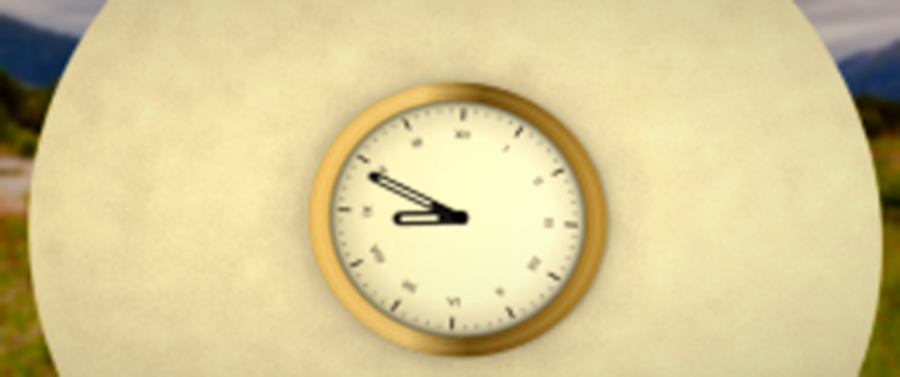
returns 8:49
